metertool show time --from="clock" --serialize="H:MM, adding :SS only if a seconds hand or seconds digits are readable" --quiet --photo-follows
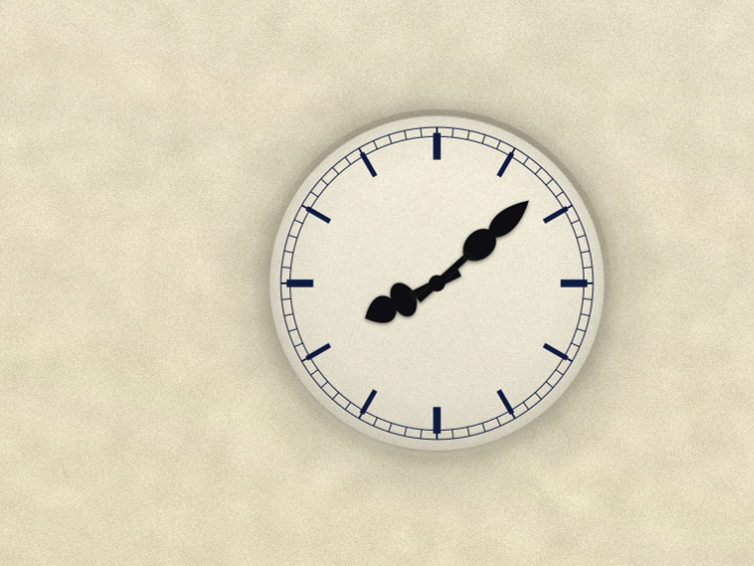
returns 8:08
